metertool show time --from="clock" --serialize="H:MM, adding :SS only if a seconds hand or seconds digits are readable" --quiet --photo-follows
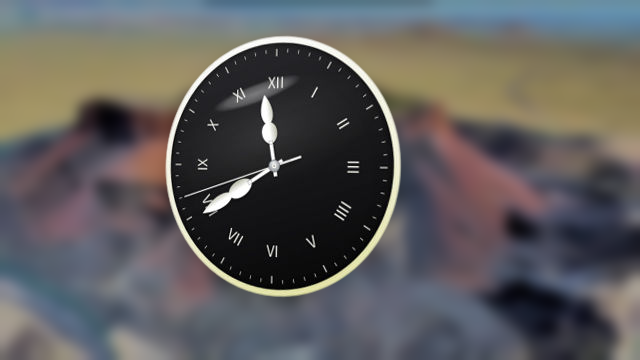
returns 11:39:42
